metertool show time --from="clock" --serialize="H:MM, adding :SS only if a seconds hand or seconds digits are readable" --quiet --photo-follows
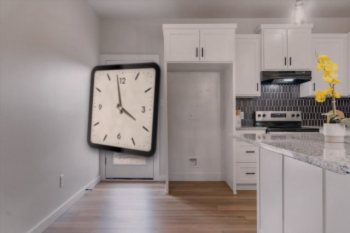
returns 3:58
